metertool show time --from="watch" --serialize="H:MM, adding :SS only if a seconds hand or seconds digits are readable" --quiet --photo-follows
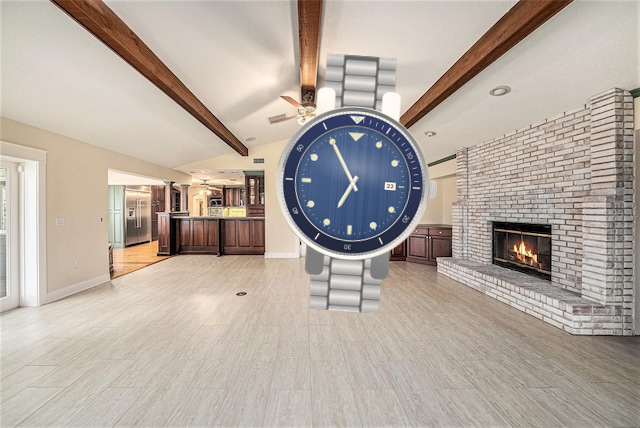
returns 6:55
